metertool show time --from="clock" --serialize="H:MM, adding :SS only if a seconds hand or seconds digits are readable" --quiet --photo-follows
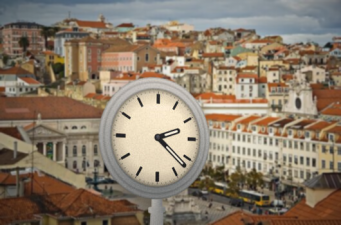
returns 2:22
